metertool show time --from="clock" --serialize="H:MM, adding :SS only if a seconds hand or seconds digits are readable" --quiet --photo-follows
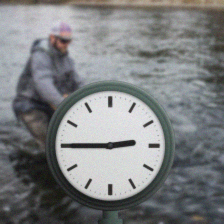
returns 2:45
